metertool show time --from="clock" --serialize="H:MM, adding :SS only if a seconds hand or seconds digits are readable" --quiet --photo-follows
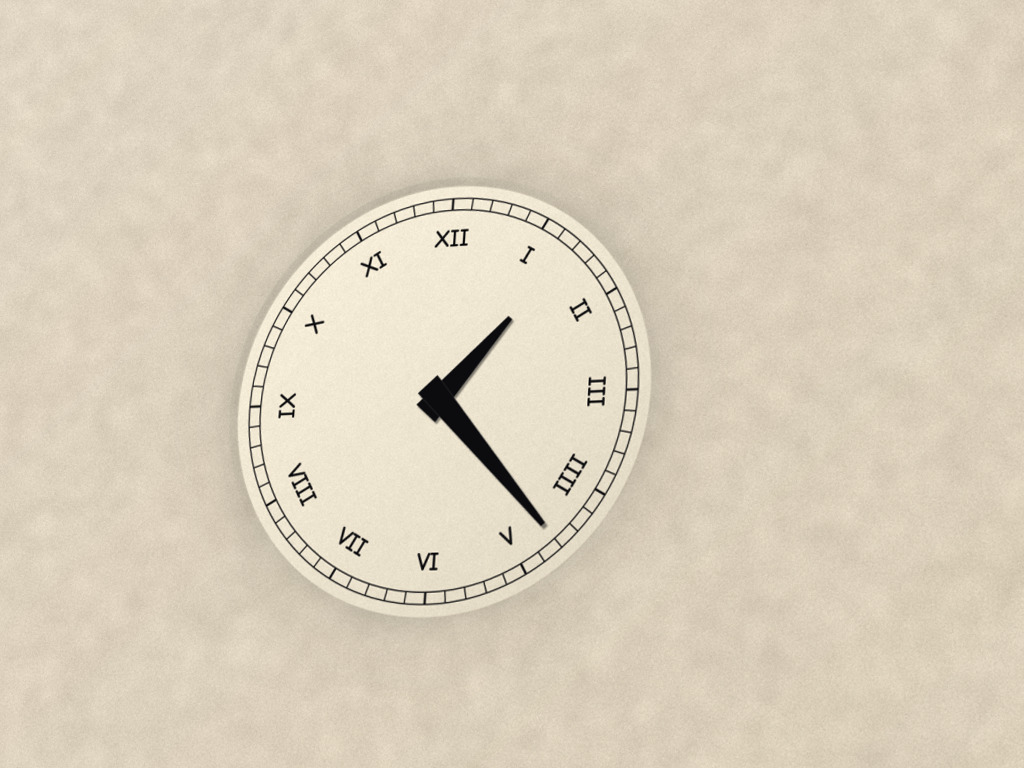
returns 1:23
